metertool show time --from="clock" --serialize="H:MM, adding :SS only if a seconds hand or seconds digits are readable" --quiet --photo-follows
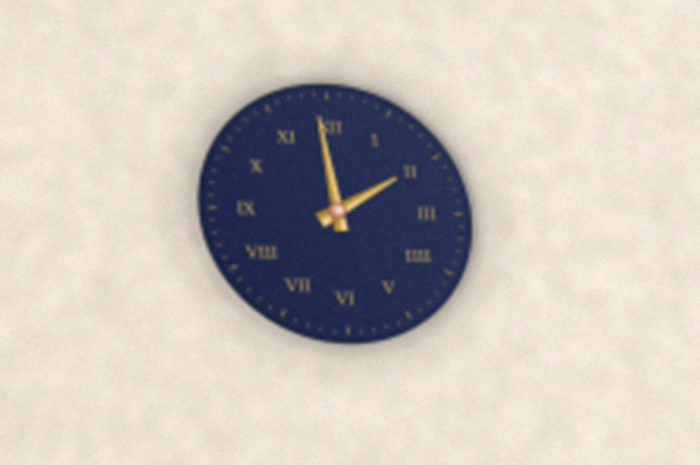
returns 1:59
